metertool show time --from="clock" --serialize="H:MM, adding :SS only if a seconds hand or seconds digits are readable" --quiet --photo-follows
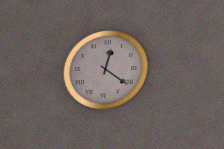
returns 12:21
